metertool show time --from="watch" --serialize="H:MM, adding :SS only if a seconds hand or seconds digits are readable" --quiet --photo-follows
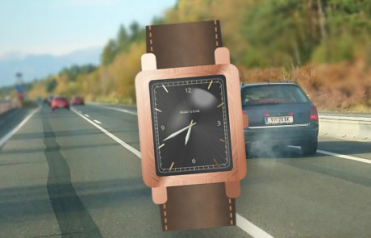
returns 6:41
